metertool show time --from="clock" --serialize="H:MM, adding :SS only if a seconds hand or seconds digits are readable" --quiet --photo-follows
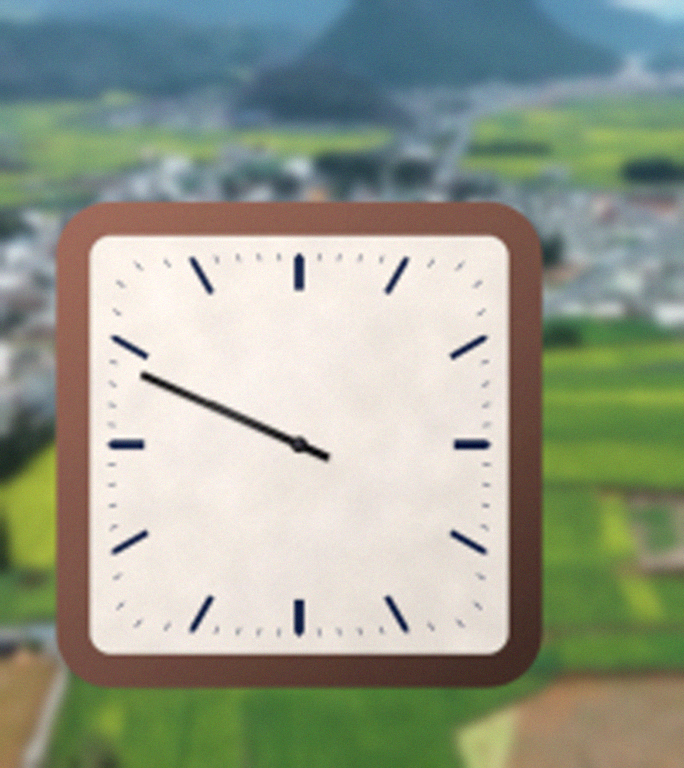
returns 9:49
